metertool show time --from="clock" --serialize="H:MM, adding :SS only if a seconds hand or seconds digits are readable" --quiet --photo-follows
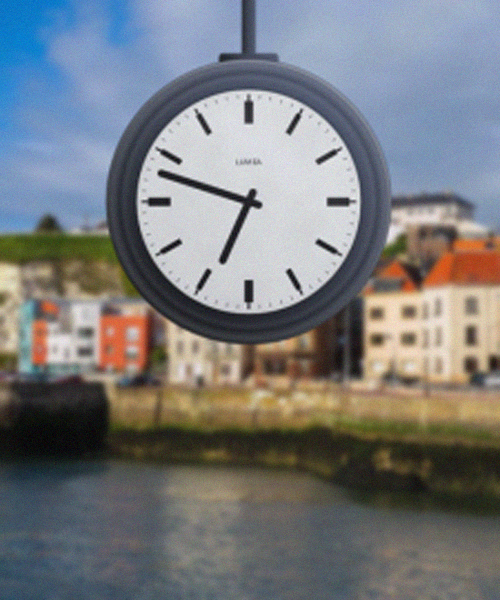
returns 6:48
